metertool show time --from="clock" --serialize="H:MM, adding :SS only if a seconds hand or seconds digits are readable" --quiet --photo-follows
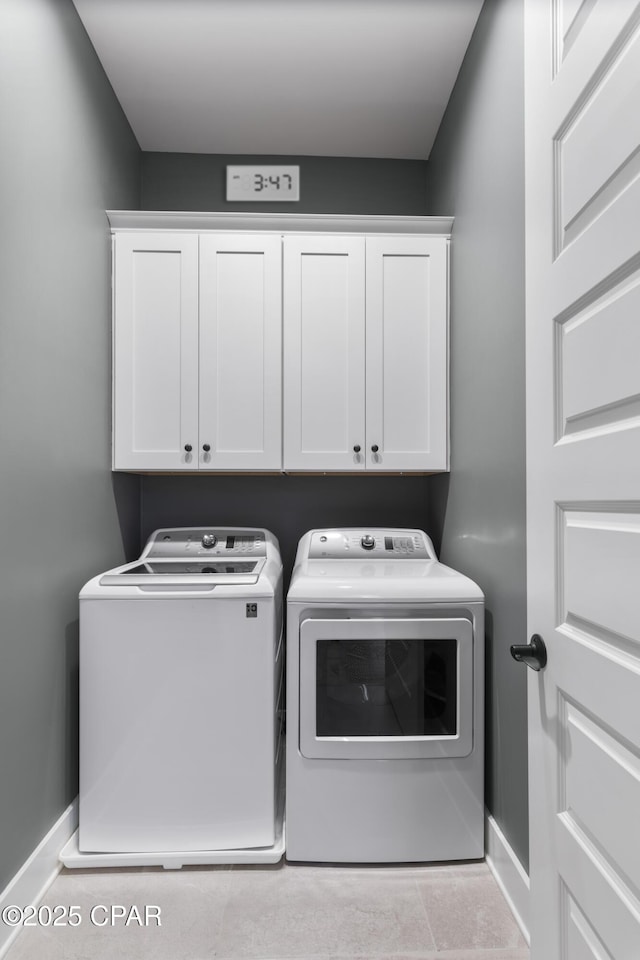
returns 3:47
